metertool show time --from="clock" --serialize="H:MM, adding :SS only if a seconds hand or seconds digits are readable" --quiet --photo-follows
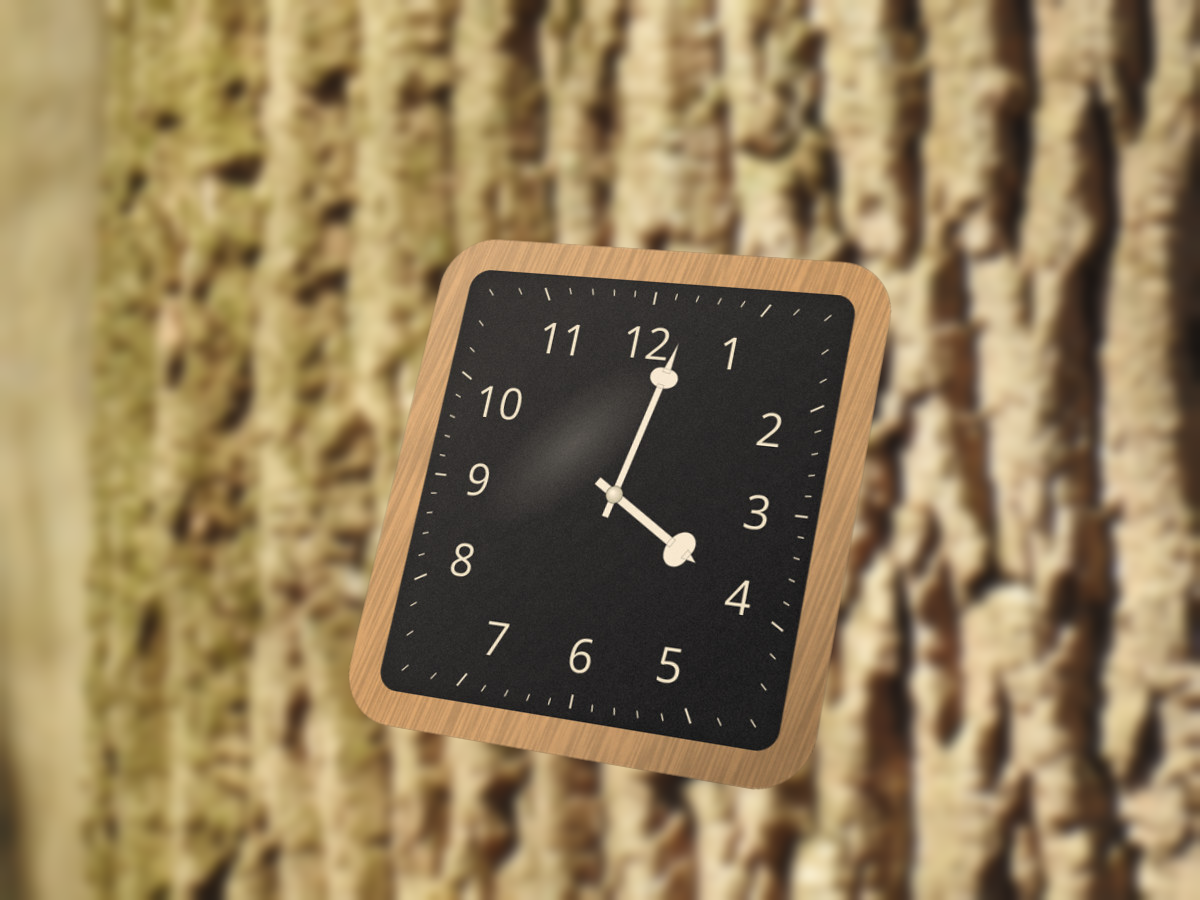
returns 4:02
